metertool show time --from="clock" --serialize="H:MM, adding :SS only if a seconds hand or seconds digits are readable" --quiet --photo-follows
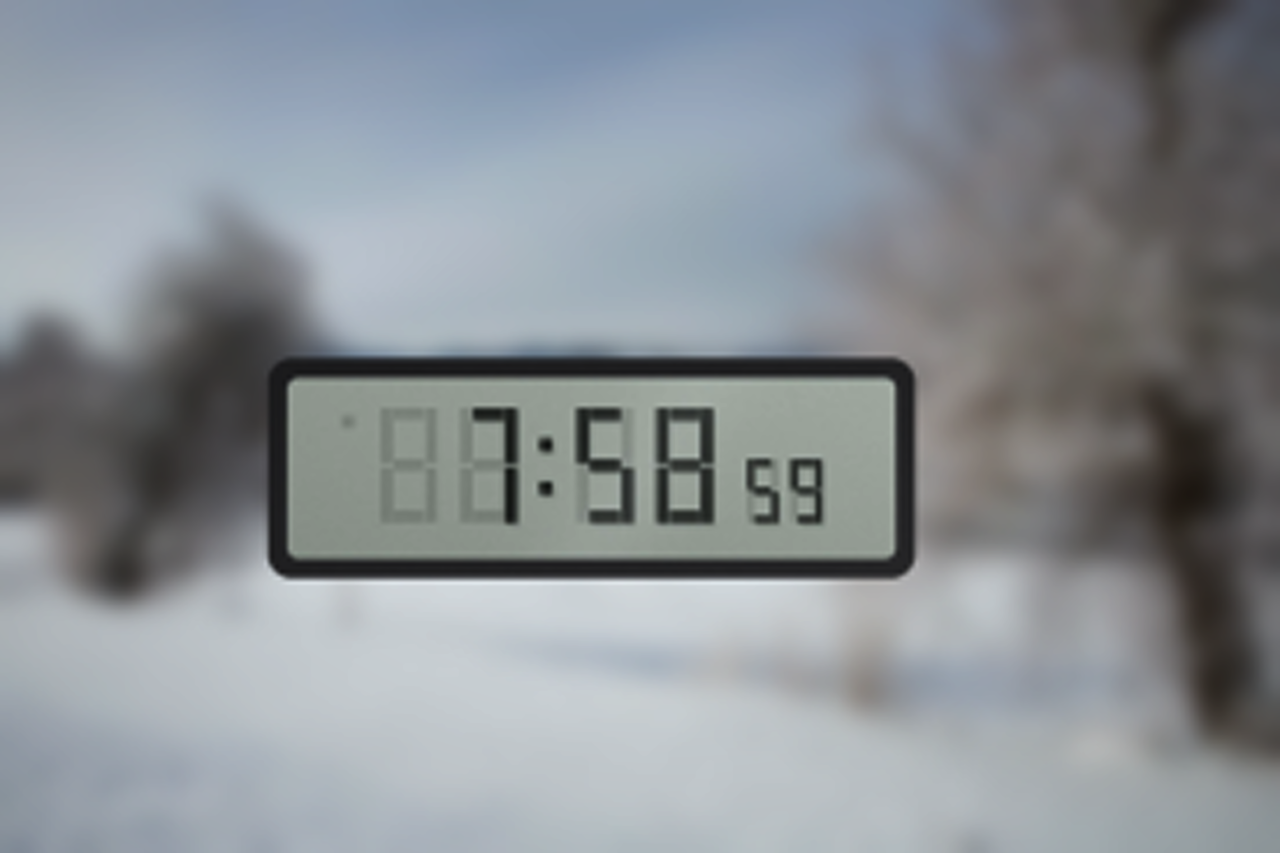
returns 7:58:59
